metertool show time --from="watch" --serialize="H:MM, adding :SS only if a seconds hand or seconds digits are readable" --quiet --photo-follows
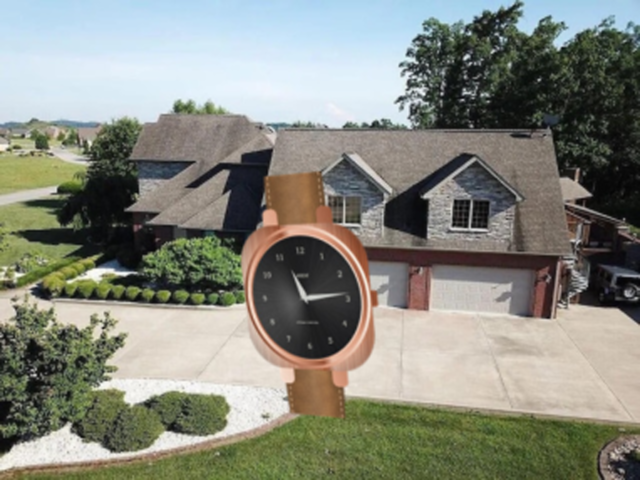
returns 11:14
